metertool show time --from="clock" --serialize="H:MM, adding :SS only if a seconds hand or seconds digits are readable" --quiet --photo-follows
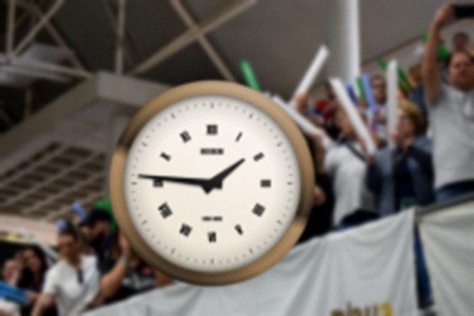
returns 1:46
